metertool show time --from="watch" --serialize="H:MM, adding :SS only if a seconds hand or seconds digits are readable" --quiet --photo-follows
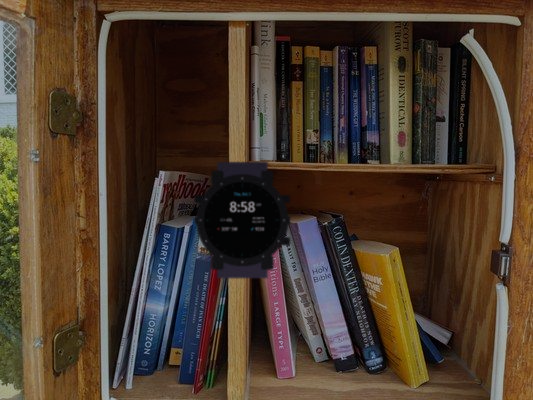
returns 8:58
